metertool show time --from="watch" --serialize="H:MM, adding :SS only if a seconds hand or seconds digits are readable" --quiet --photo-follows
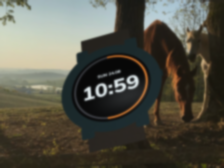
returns 10:59
